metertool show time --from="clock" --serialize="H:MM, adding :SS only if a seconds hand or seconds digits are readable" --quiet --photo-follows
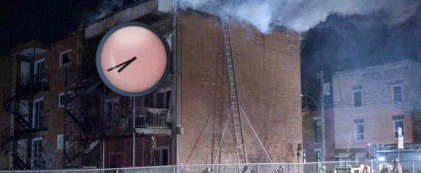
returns 7:41
